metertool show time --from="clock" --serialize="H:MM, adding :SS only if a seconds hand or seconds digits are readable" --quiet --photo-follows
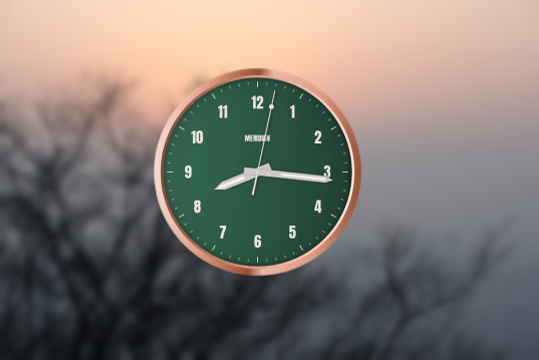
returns 8:16:02
